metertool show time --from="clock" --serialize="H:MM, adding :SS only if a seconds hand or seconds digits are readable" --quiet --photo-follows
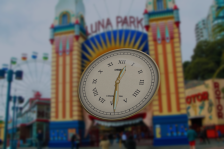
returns 12:29
